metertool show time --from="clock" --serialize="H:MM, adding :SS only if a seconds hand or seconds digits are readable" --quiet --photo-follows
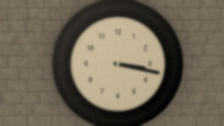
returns 3:17
